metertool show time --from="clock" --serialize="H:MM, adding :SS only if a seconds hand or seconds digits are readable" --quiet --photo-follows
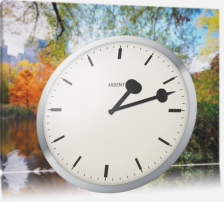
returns 1:12
